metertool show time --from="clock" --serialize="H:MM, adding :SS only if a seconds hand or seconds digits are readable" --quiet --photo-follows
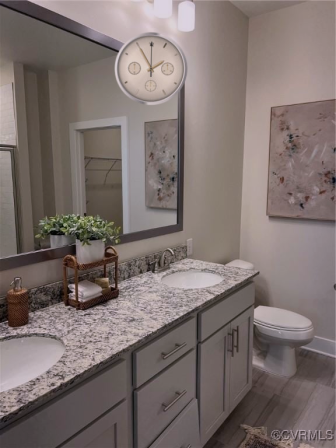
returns 1:55
